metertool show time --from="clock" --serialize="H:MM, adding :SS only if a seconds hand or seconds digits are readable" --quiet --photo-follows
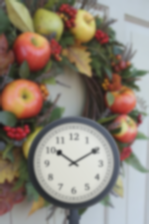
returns 10:10
